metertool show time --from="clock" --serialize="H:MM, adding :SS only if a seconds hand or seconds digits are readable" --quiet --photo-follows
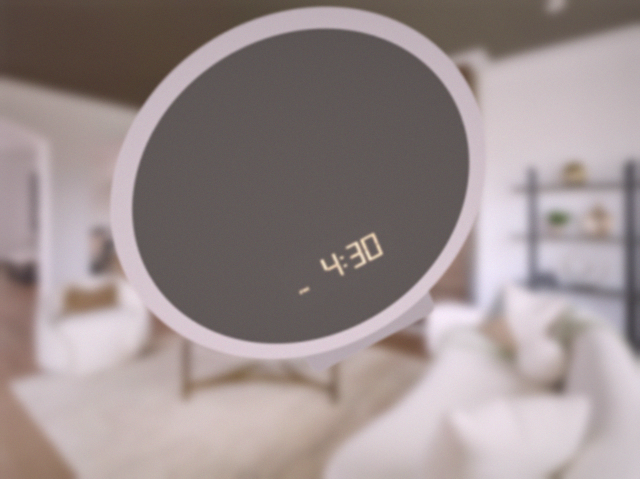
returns 4:30
